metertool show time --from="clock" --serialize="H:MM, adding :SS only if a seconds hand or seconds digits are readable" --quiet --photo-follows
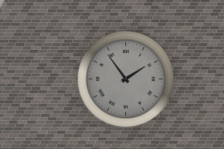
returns 1:54
